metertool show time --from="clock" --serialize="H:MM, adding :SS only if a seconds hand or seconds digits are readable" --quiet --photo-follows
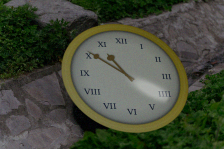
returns 10:51
